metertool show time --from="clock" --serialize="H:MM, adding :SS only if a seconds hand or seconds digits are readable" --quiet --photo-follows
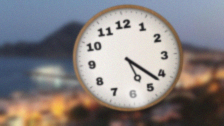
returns 5:22
